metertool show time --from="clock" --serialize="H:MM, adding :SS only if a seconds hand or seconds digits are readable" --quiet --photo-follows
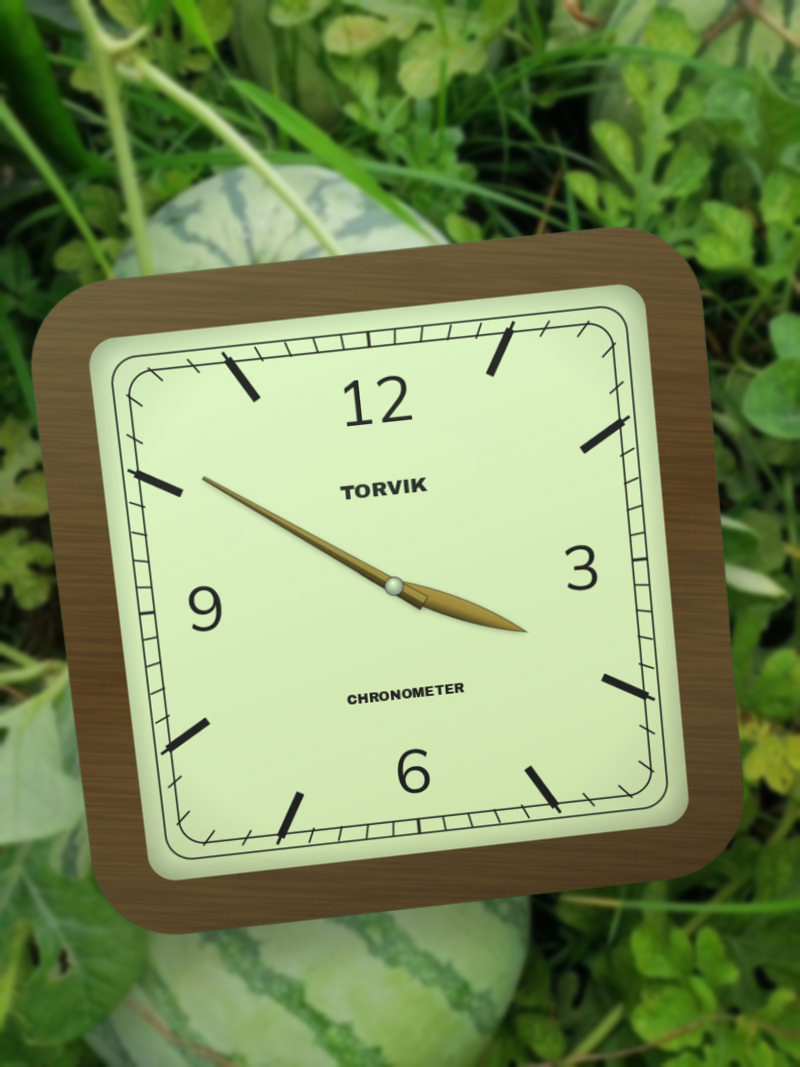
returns 3:51
